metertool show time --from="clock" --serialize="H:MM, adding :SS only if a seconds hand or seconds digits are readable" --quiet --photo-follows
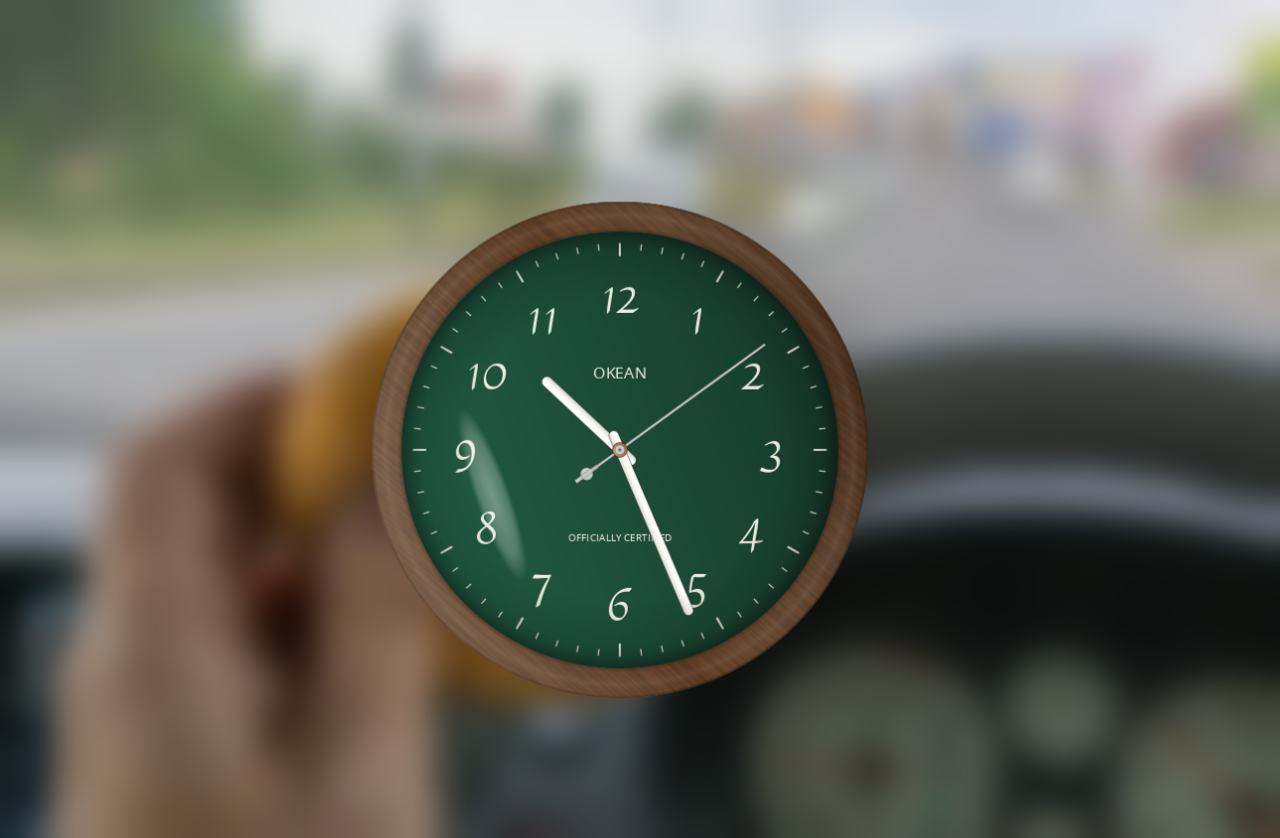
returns 10:26:09
